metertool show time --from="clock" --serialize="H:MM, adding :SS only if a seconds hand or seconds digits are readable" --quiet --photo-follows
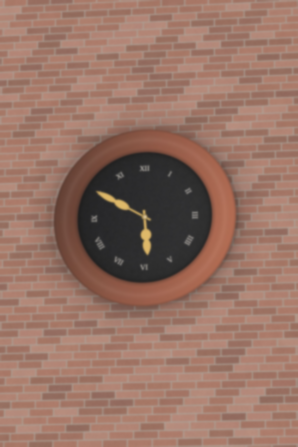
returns 5:50
